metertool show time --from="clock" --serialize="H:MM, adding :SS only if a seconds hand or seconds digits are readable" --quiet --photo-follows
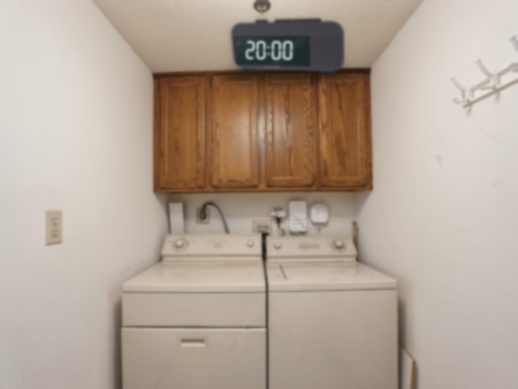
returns 20:00
